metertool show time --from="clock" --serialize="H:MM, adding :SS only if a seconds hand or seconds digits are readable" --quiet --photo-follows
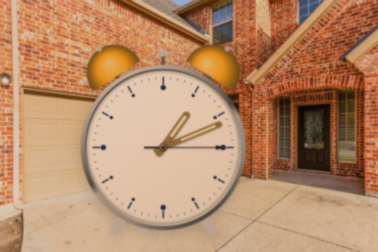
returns 1:11:15
